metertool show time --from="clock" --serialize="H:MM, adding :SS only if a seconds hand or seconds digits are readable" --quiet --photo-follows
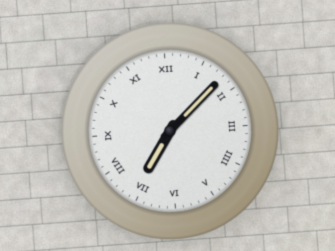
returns 7:08
